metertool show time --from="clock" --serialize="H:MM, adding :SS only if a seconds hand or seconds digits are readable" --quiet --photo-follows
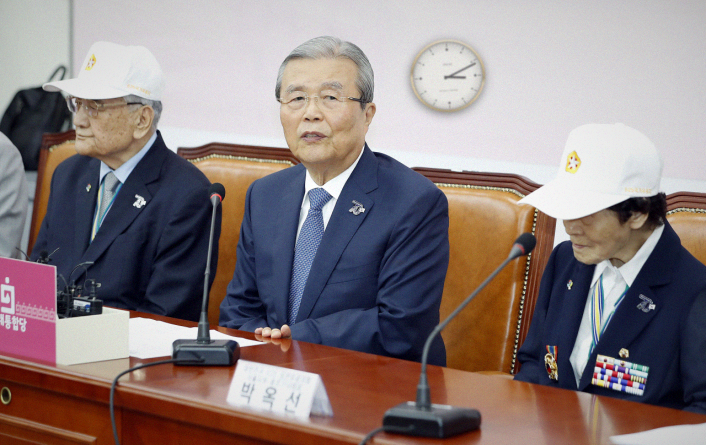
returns 3:11
